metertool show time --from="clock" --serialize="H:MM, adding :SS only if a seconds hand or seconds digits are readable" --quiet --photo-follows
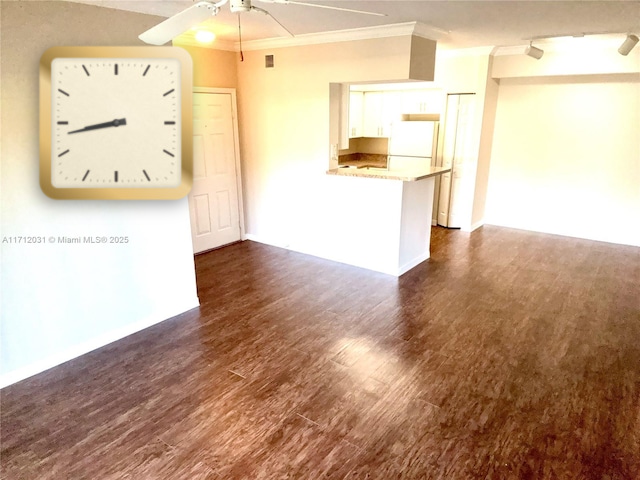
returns 8:43
